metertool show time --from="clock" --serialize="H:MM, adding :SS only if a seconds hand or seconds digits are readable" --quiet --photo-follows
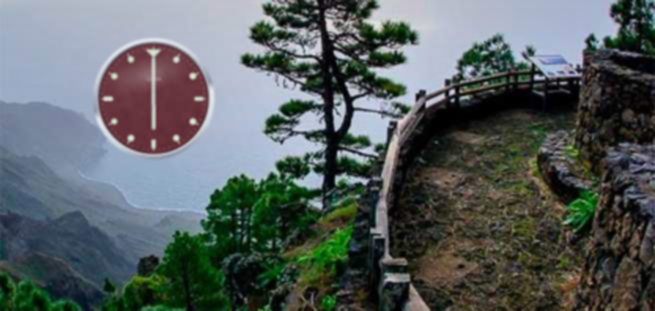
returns 6:00
